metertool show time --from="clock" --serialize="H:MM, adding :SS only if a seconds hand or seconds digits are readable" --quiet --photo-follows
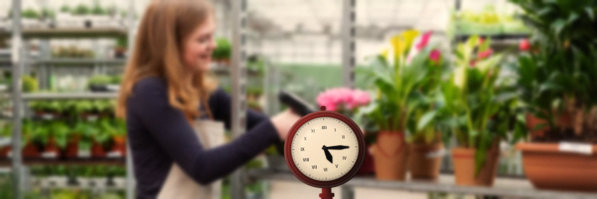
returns 5:15
